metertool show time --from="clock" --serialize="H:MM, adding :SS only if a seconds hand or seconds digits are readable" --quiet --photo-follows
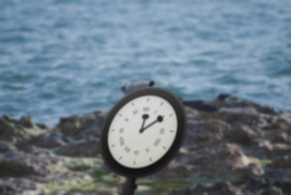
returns 12:09
